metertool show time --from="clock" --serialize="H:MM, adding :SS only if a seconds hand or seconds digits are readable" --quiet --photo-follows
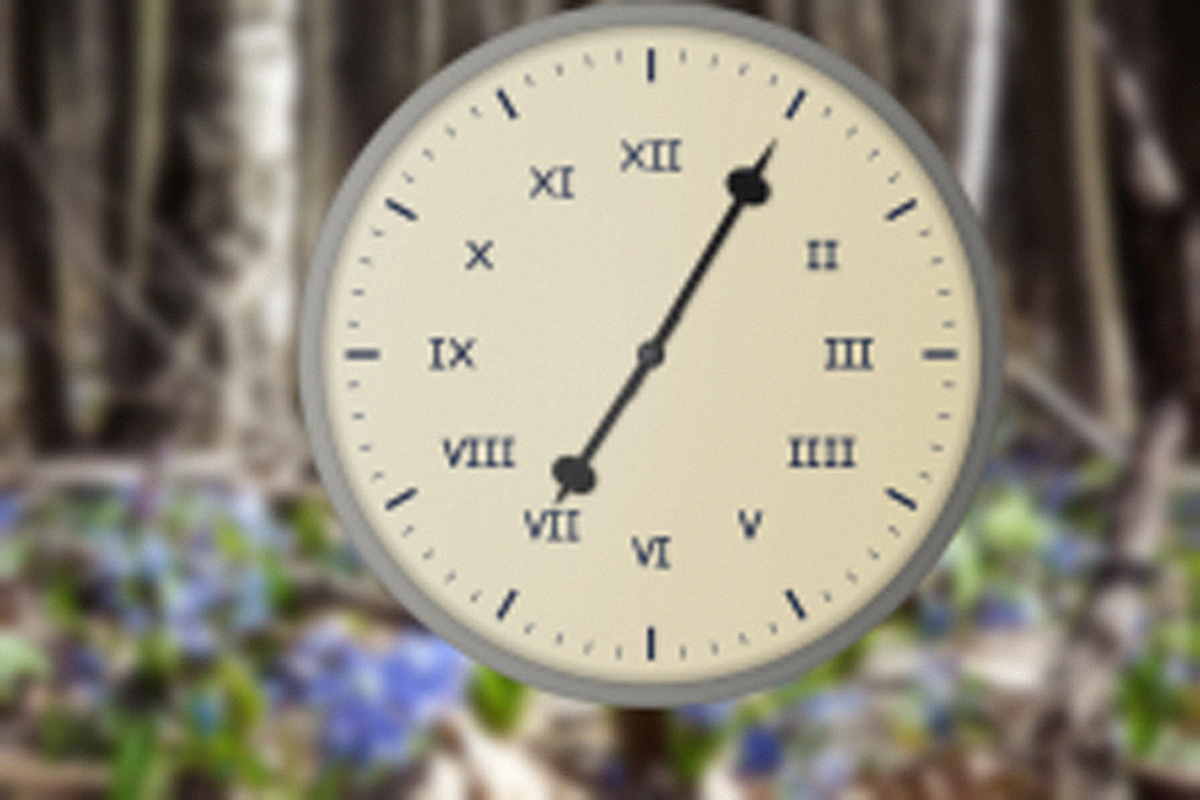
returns 7:05
